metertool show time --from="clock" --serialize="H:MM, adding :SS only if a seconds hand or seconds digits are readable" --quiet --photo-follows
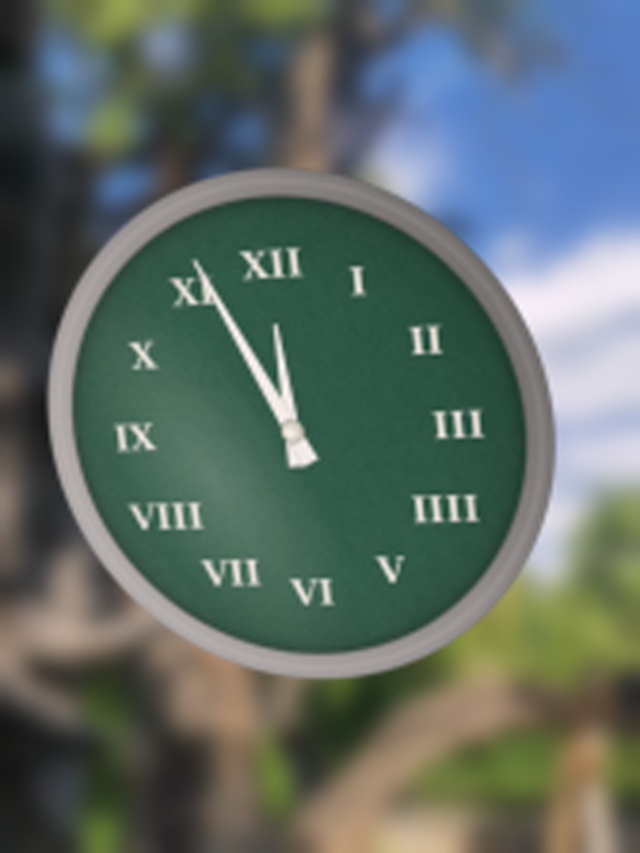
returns 11:56
